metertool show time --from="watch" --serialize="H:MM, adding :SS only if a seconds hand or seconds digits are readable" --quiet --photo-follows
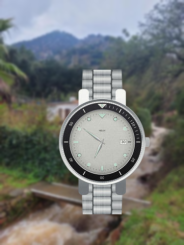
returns 6:51
